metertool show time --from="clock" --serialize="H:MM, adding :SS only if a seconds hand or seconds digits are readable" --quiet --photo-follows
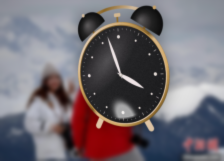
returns 3:57
